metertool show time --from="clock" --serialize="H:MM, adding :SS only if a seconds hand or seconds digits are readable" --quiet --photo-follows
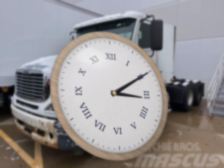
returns 3:10
